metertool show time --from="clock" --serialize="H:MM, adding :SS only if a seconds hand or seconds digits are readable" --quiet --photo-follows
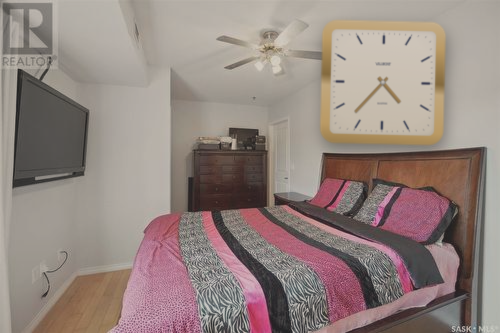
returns 4:37
